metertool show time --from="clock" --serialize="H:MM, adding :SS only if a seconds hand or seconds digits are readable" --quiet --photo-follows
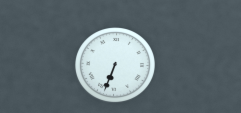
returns 6:33
